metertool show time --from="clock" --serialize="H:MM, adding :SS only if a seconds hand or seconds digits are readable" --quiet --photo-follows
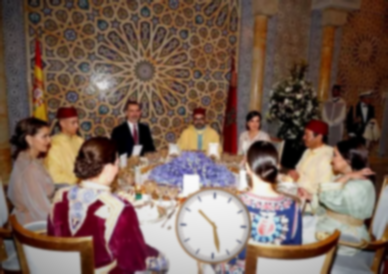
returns 10:28
